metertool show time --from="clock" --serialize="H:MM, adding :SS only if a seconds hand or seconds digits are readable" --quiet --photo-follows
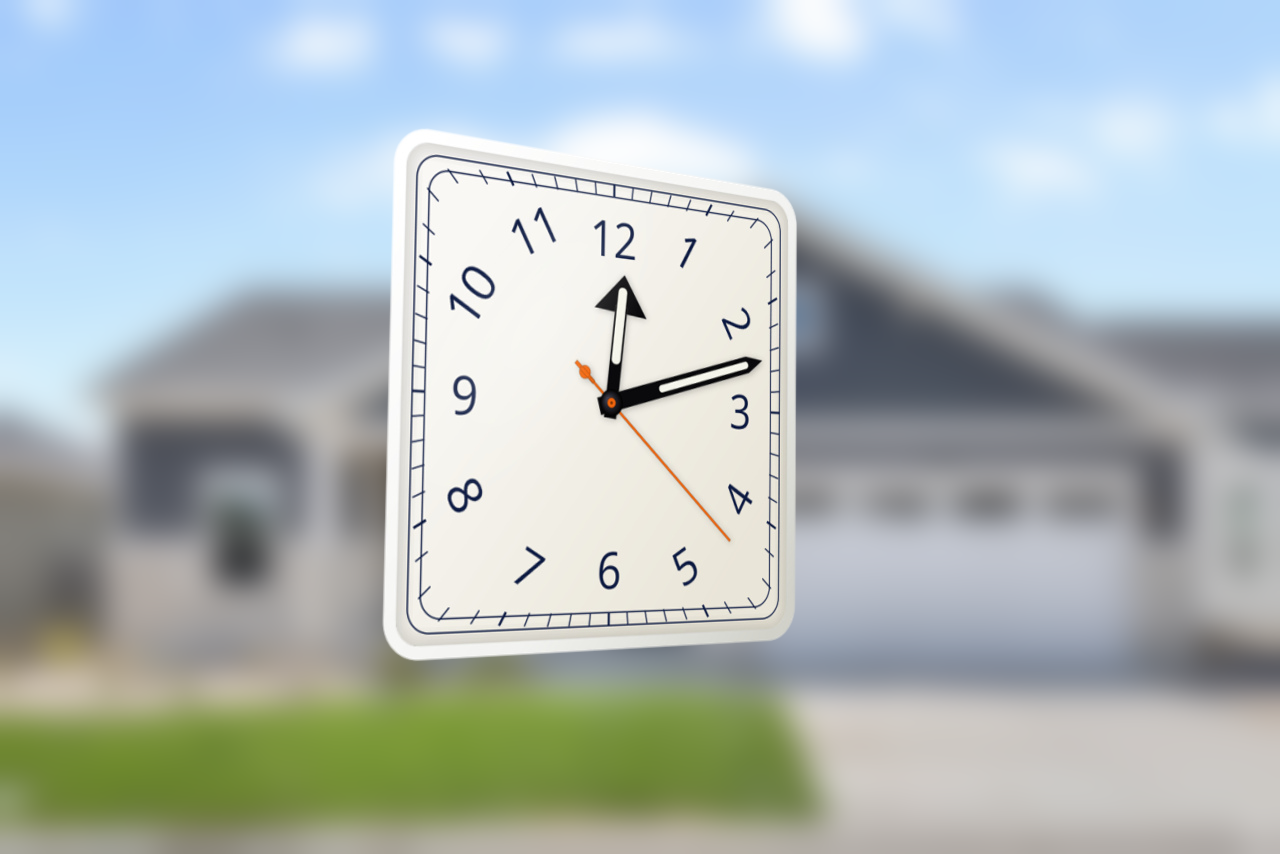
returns 12:12:22
